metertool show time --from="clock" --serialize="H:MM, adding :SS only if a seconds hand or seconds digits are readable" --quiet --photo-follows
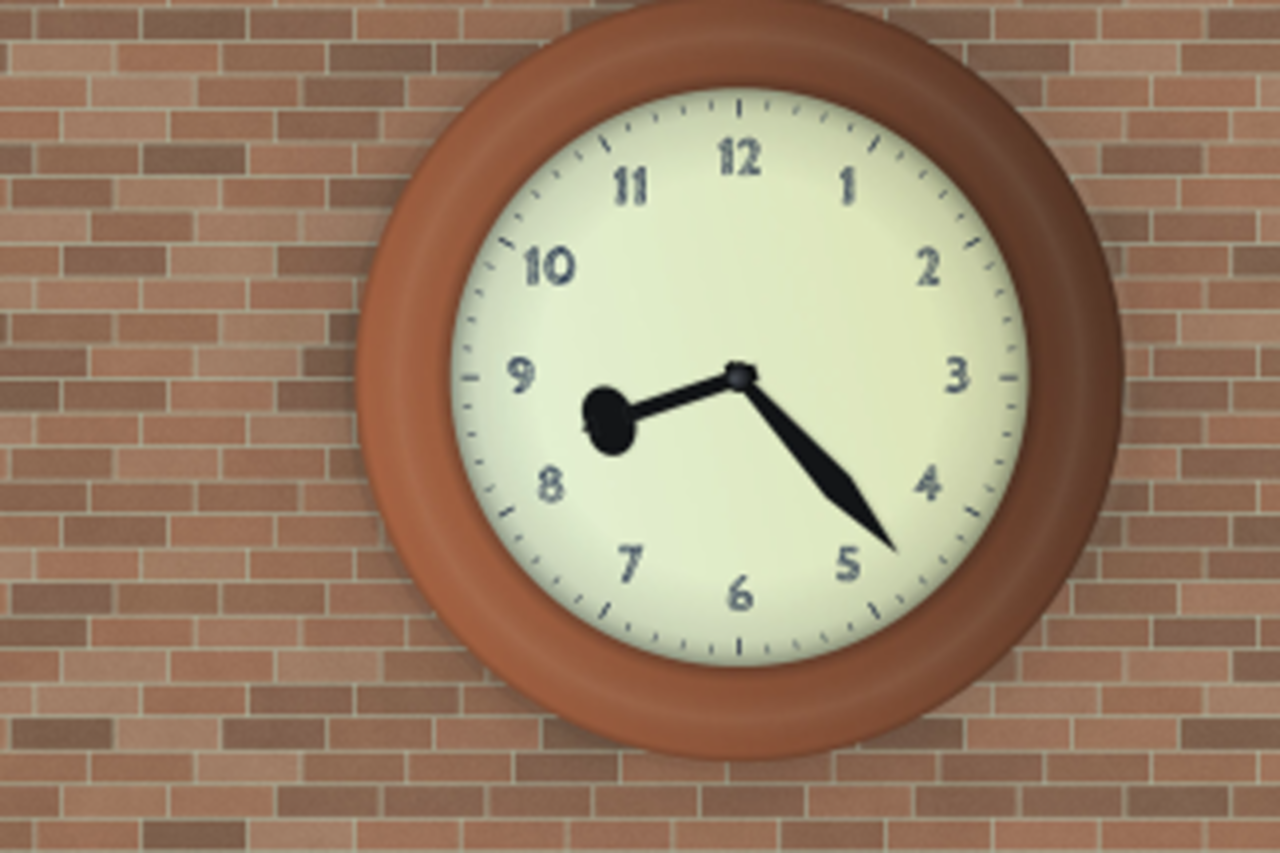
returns 8:23
